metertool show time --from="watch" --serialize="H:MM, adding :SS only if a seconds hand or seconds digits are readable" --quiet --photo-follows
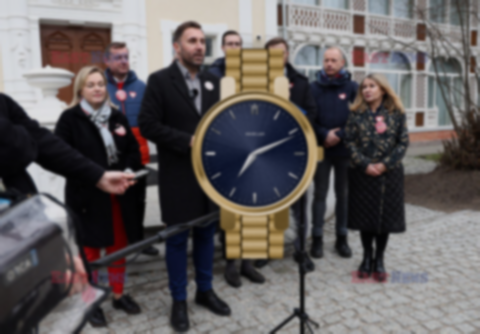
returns 7:11
